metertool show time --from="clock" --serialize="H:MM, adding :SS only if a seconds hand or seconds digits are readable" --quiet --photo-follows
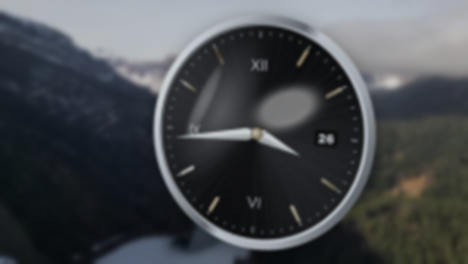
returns 3:44
